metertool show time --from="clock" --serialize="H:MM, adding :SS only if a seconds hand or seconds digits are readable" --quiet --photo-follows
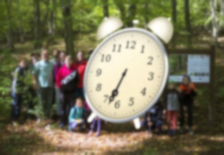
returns 6:33
